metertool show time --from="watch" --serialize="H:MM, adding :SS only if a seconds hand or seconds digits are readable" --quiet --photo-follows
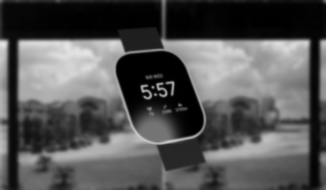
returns 5:57
